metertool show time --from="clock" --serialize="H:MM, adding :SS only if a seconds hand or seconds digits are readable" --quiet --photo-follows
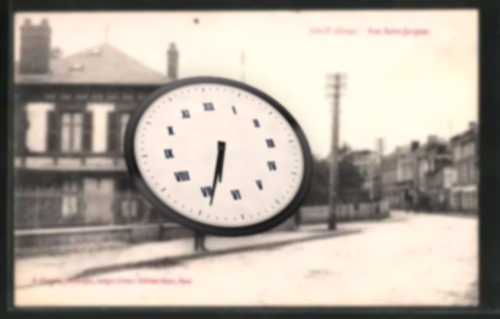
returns 6:34
